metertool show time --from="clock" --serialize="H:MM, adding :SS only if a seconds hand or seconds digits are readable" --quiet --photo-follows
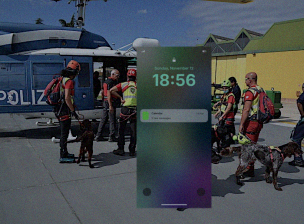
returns 18:56
